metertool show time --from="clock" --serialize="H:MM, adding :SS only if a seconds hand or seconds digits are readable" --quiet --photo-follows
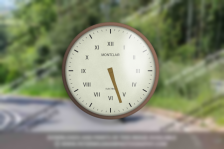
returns 5:27
